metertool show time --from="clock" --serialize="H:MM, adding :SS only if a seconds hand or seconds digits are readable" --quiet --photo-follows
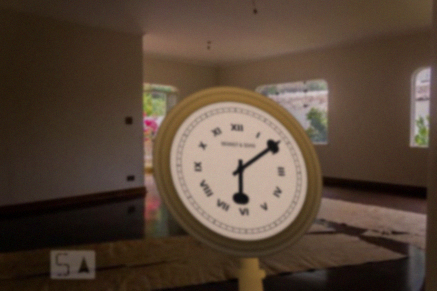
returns 6:09
